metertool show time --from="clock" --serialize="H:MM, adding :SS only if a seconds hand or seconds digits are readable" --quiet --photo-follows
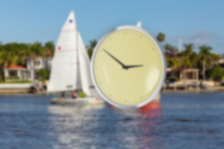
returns 2:51
